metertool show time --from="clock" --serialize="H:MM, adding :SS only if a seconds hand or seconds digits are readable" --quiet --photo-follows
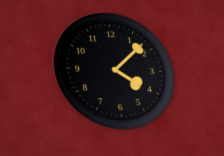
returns 4:08
